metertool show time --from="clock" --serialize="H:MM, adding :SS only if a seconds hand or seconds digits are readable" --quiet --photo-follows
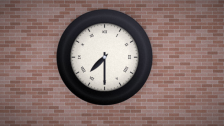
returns 7:30
